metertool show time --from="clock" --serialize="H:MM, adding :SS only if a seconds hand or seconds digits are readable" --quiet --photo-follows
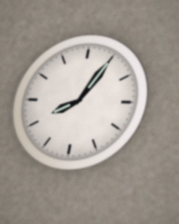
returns 8:05
